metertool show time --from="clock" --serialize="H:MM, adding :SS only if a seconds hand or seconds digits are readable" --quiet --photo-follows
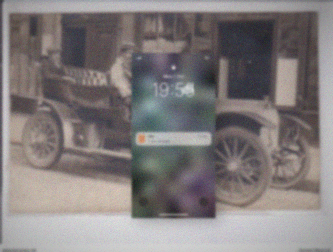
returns 19:55
